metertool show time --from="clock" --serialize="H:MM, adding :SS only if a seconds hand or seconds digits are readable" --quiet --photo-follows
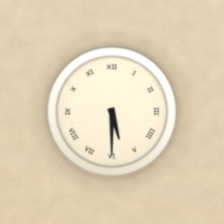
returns 5:30
